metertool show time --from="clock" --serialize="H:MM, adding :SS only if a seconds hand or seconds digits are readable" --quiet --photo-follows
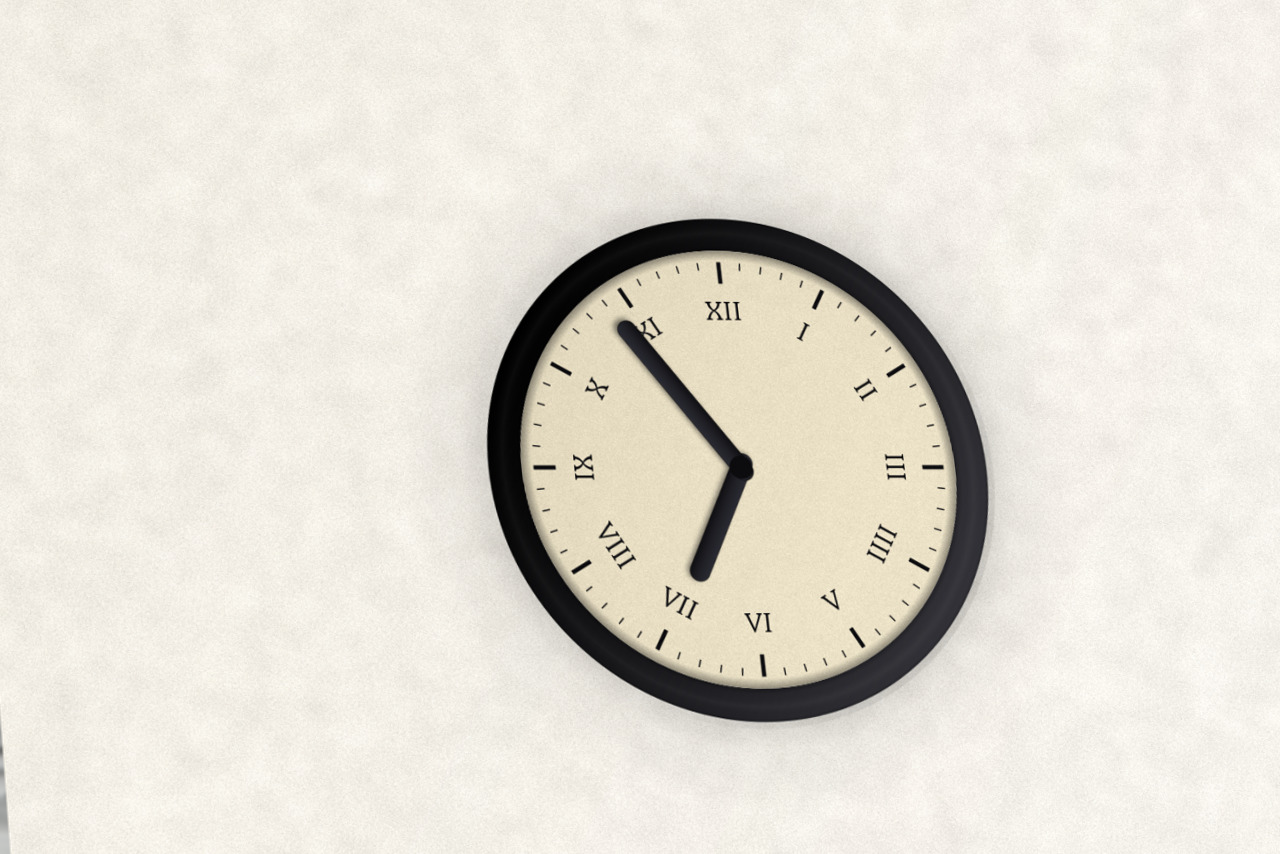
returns 6:54
